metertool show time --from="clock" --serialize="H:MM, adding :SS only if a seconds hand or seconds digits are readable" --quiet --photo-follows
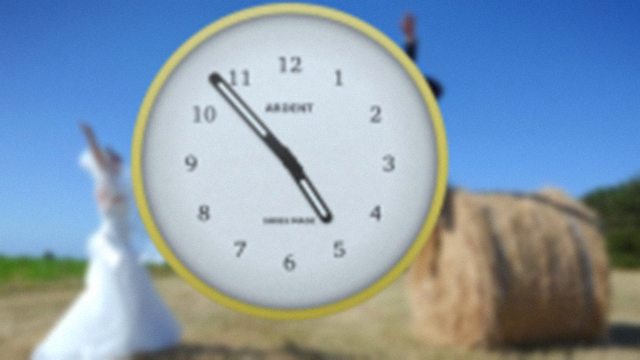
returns 4:53
